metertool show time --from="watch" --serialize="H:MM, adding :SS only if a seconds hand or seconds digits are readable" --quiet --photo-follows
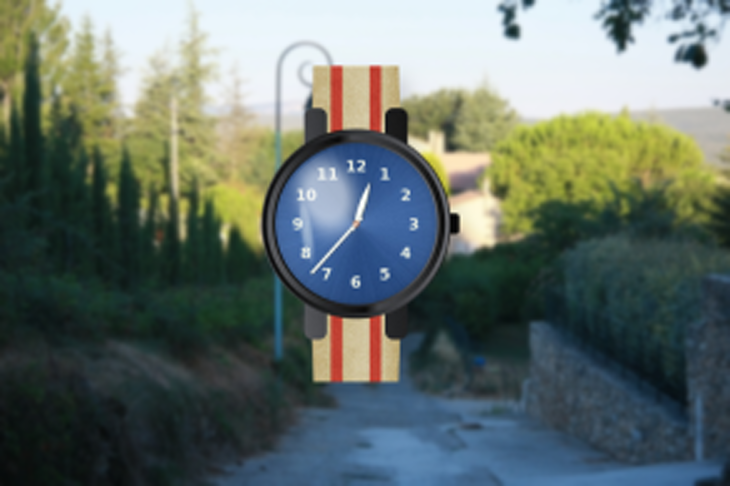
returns 12:37
